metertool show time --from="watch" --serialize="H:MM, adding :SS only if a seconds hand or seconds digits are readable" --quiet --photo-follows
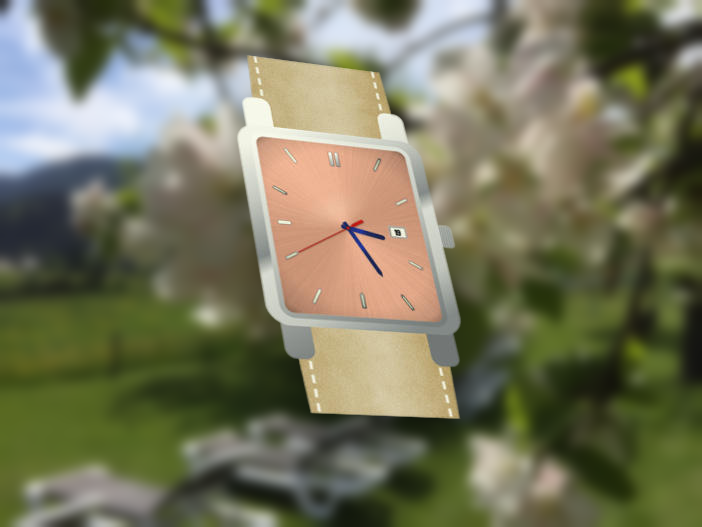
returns 3:25:40
